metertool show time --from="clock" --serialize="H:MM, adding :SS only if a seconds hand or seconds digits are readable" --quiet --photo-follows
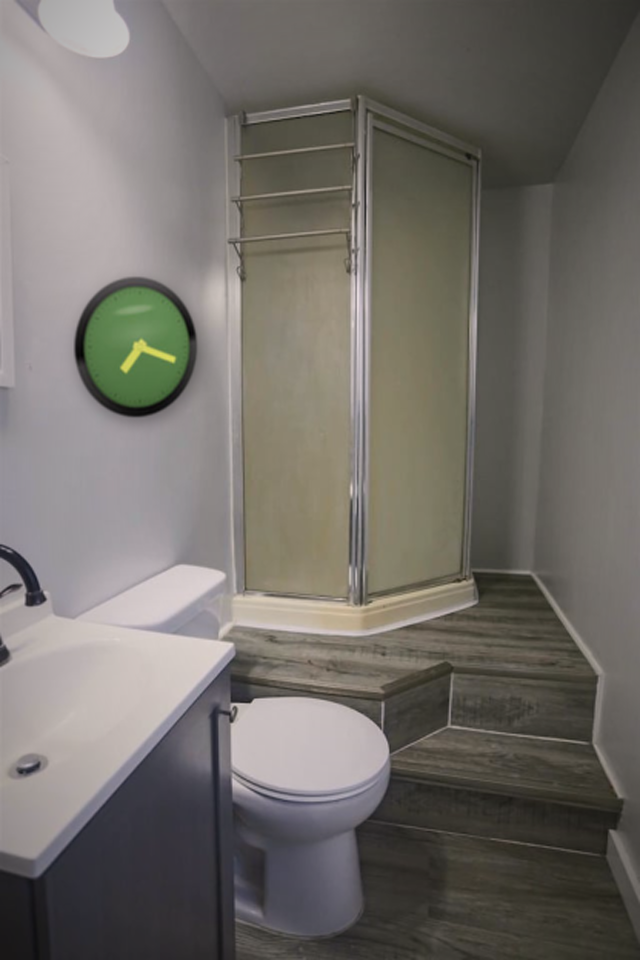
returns 7:18
